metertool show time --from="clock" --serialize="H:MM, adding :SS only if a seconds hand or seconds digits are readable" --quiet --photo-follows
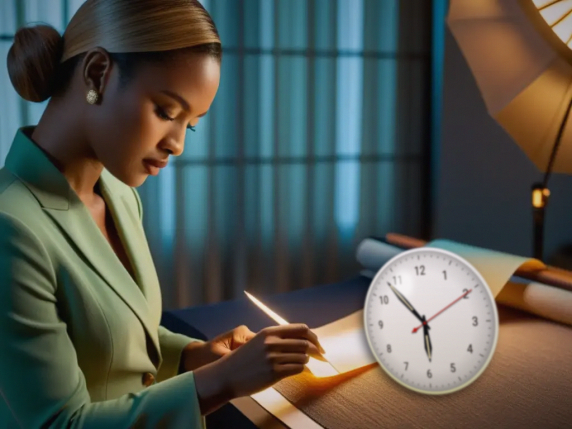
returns 5:53:10
